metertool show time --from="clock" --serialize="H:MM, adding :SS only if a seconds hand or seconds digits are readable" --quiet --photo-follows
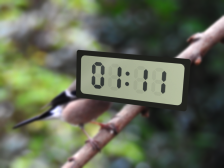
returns 1:11
